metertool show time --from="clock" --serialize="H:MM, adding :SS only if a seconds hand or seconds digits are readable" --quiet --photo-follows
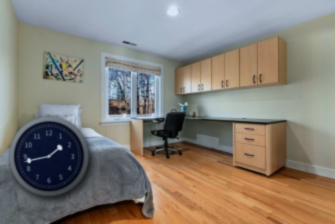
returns 1:43
